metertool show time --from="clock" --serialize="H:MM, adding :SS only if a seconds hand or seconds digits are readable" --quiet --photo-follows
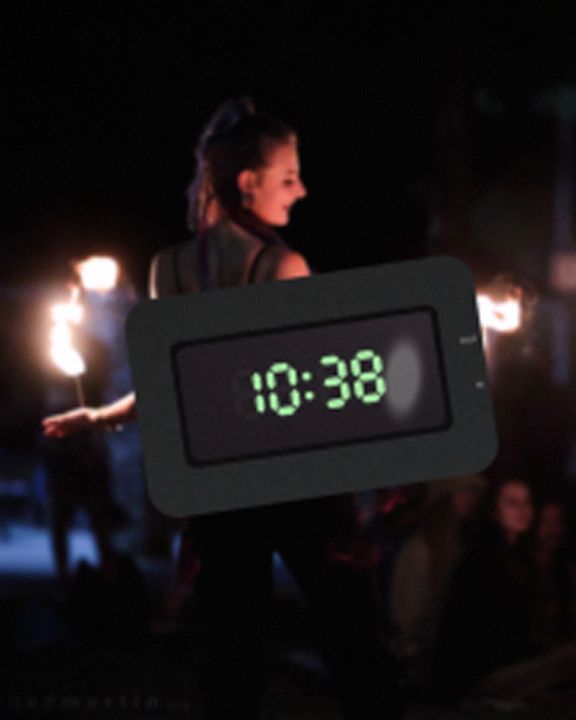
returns 10:38
